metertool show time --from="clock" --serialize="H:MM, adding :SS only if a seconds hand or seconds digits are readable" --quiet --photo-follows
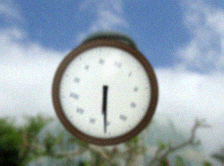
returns 5:26
